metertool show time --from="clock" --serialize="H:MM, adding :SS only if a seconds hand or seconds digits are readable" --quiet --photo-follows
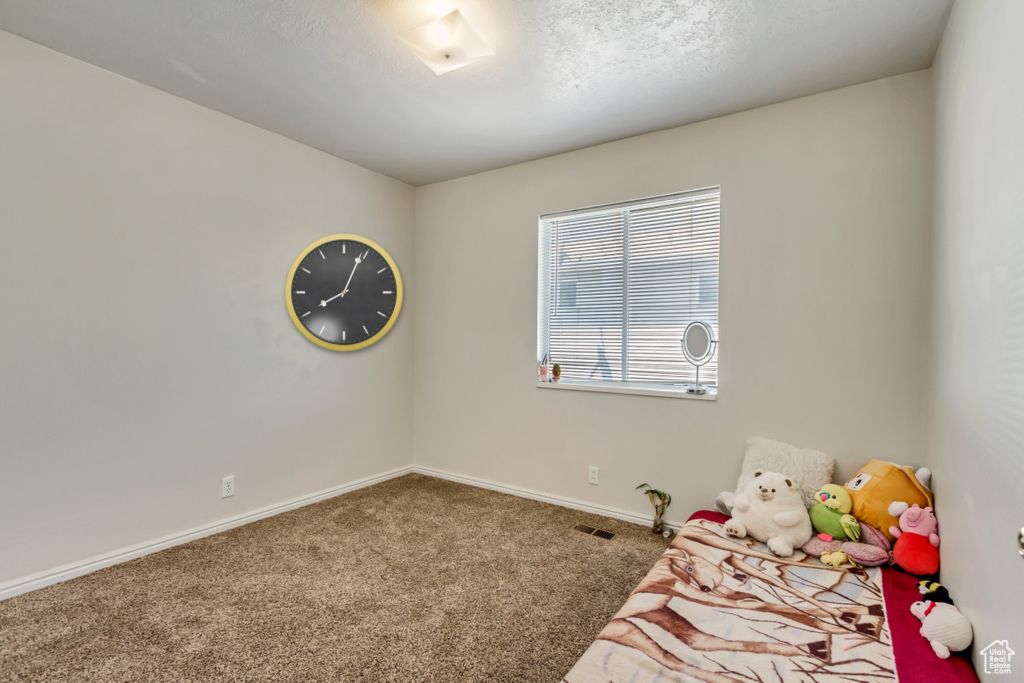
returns 8:04
